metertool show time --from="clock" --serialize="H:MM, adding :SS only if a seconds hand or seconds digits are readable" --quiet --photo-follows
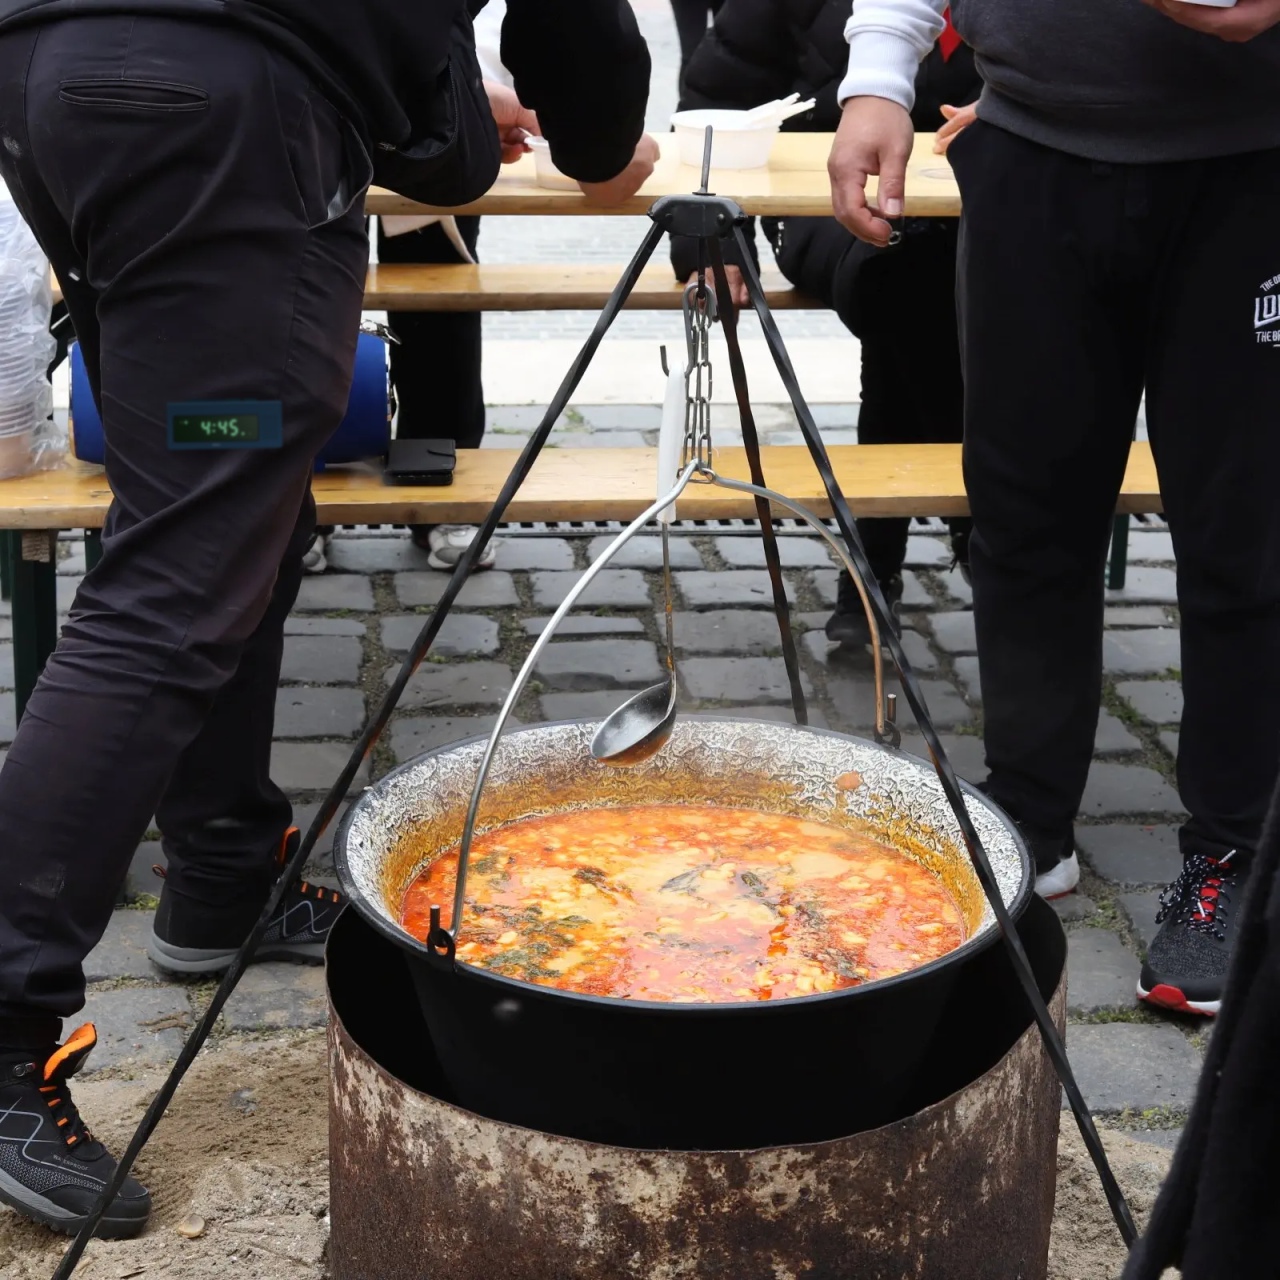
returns 4:45
